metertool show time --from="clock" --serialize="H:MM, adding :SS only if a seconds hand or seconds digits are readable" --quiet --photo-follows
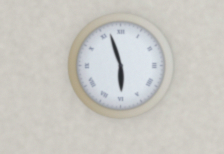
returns 5:57
